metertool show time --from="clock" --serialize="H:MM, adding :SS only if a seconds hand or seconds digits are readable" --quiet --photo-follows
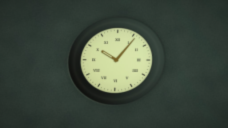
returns 10:06
